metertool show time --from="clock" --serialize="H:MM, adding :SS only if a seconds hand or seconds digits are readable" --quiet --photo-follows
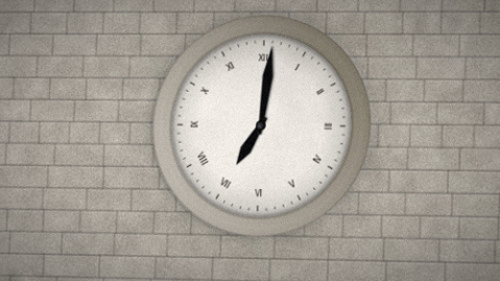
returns 7:01
